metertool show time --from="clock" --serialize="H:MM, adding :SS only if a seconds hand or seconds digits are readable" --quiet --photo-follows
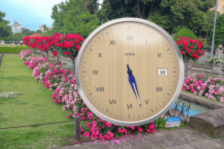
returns 5:27
